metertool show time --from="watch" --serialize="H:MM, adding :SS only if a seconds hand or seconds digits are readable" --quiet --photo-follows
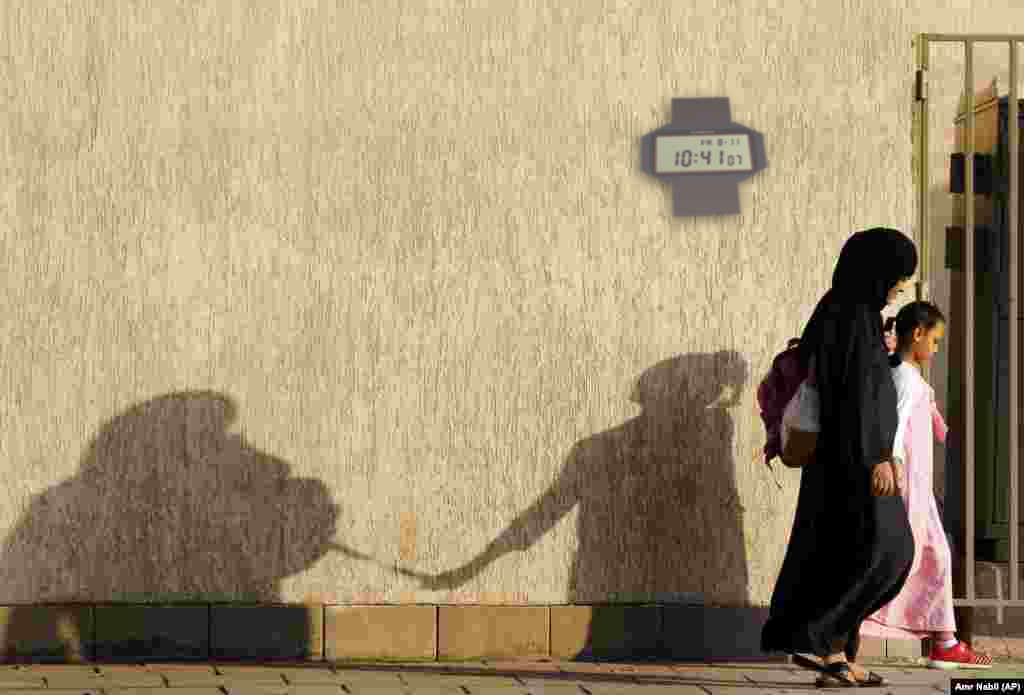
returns 10:41:07
